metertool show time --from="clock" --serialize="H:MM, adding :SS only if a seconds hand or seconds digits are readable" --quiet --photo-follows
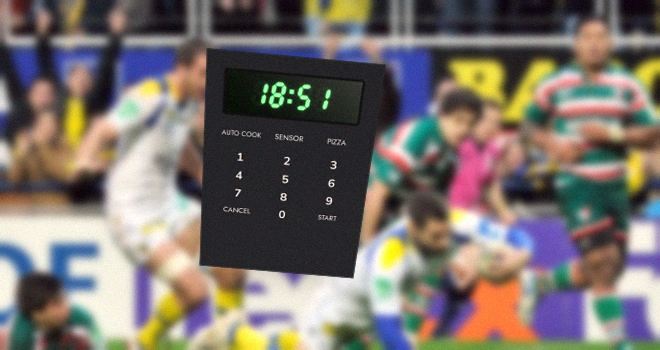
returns 18:51
